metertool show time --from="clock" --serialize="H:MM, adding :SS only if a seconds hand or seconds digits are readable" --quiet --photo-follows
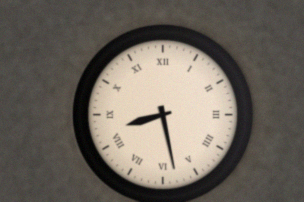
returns 8:28
